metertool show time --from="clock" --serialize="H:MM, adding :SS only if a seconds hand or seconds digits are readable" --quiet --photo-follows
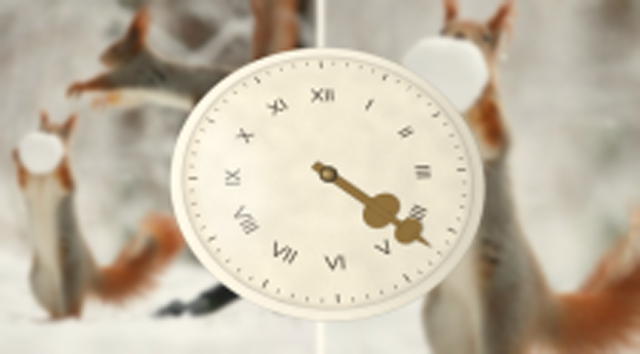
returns 4:22
